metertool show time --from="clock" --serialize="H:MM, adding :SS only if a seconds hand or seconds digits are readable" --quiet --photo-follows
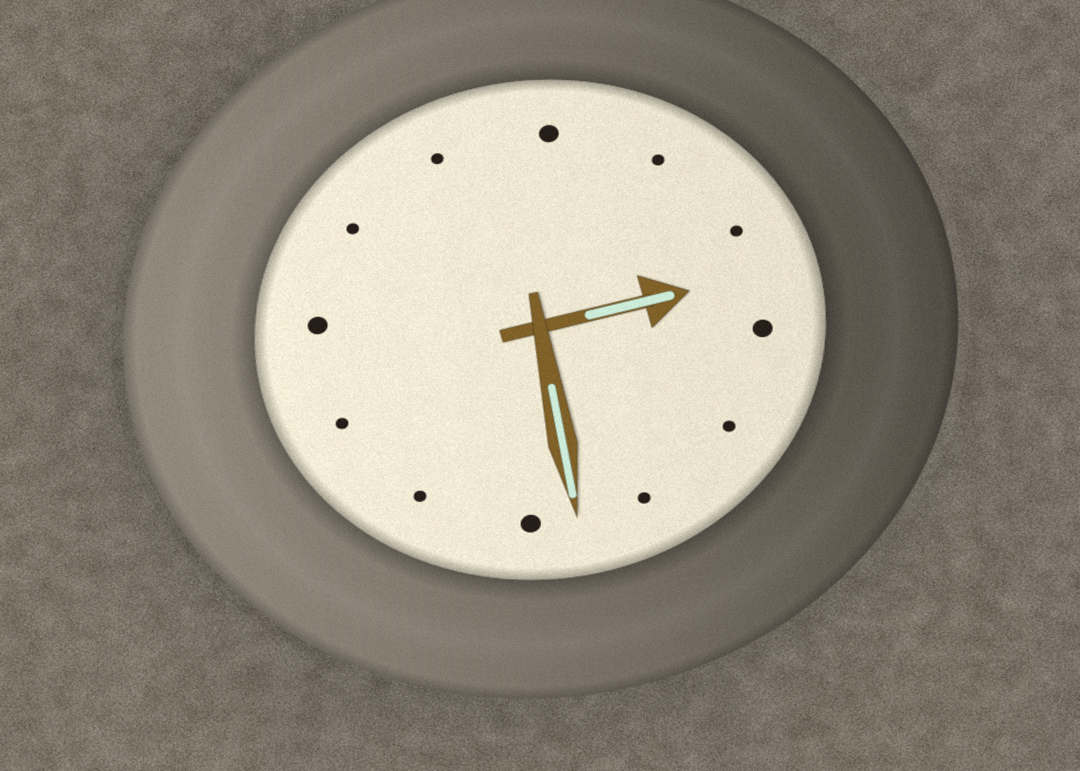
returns 2:28
